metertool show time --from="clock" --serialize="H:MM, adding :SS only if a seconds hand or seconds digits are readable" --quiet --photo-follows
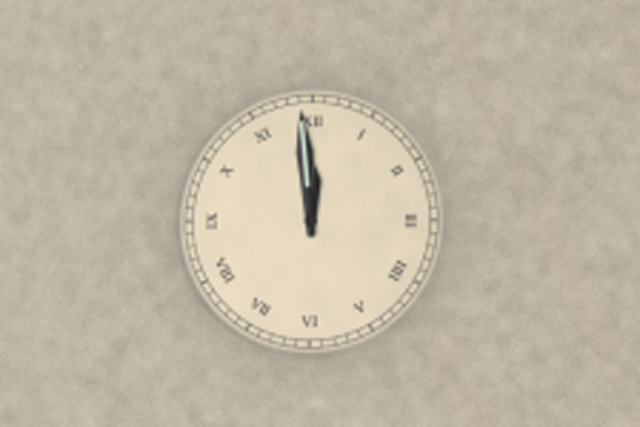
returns 11:59
